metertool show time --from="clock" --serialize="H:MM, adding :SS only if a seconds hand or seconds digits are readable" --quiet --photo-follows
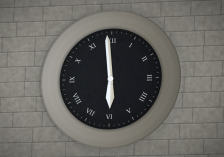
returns 5:59
